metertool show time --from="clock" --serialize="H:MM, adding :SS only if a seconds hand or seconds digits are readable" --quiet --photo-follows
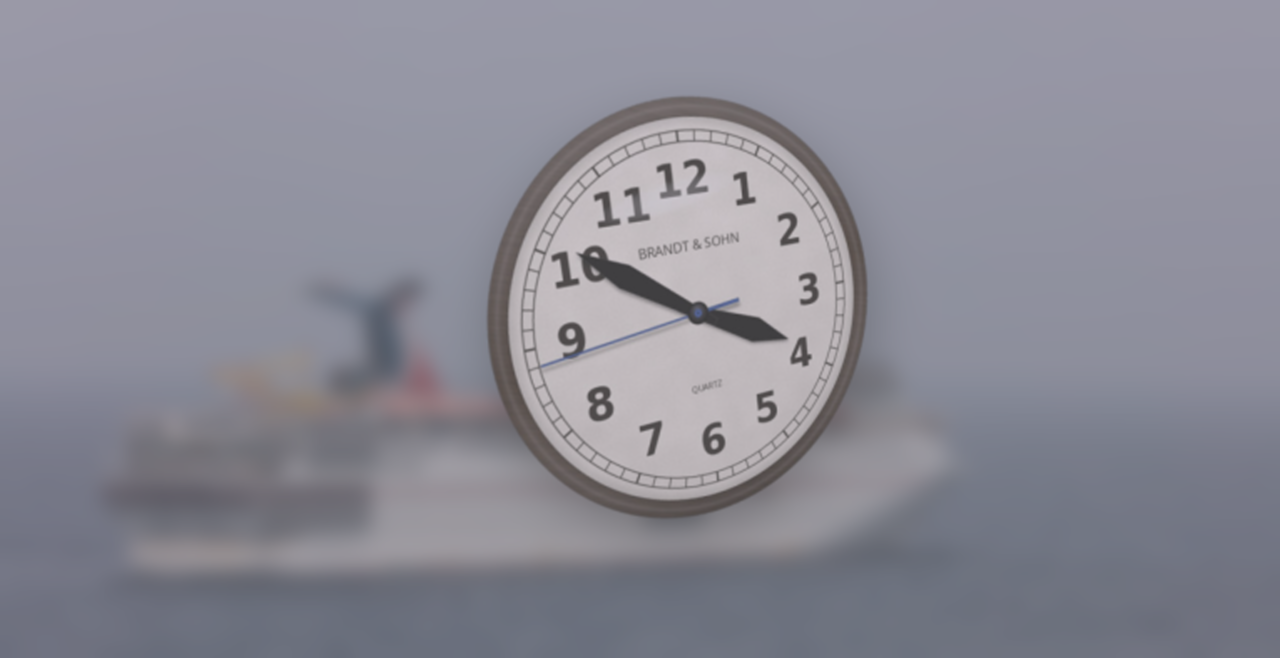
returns 3:50:44
